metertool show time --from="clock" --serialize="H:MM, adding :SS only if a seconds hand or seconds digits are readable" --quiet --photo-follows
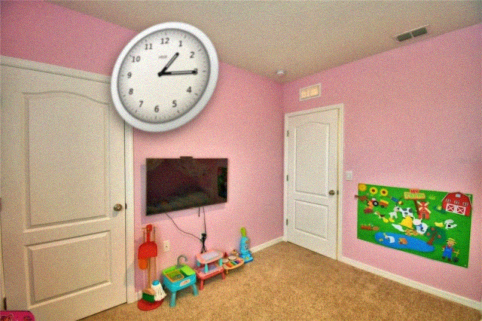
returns 1:15
